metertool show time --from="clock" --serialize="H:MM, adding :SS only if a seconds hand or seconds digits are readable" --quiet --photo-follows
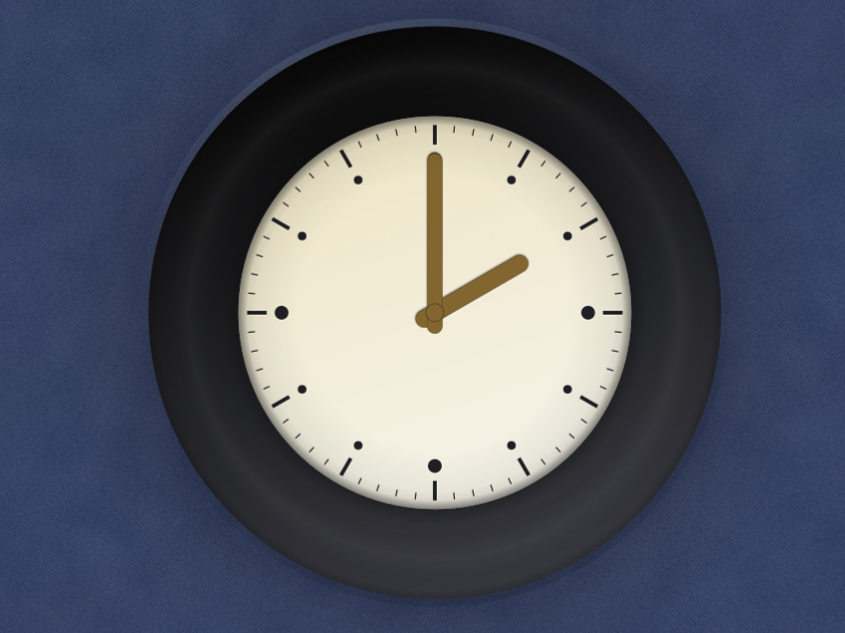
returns 2:00
